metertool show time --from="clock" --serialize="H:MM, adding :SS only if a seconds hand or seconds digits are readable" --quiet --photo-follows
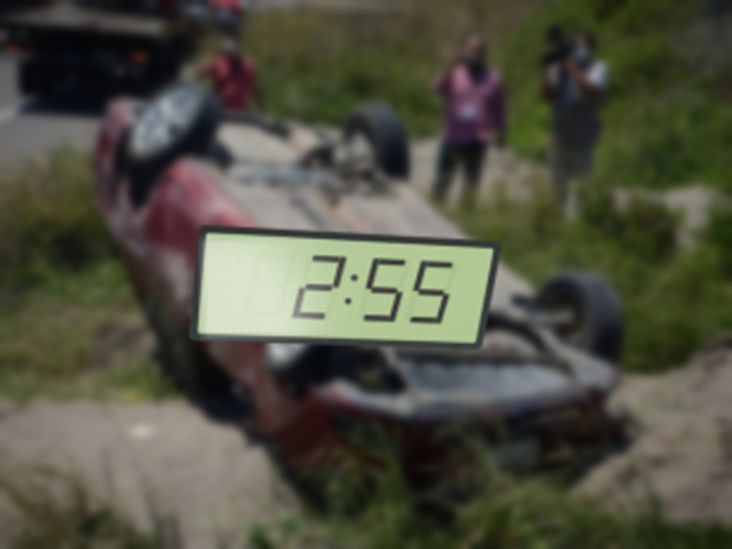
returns 2:55
